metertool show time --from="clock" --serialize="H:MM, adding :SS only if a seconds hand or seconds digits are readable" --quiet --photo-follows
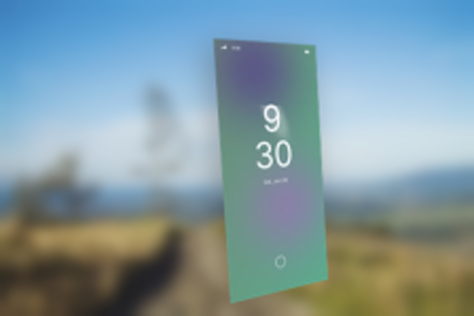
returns 9:30
